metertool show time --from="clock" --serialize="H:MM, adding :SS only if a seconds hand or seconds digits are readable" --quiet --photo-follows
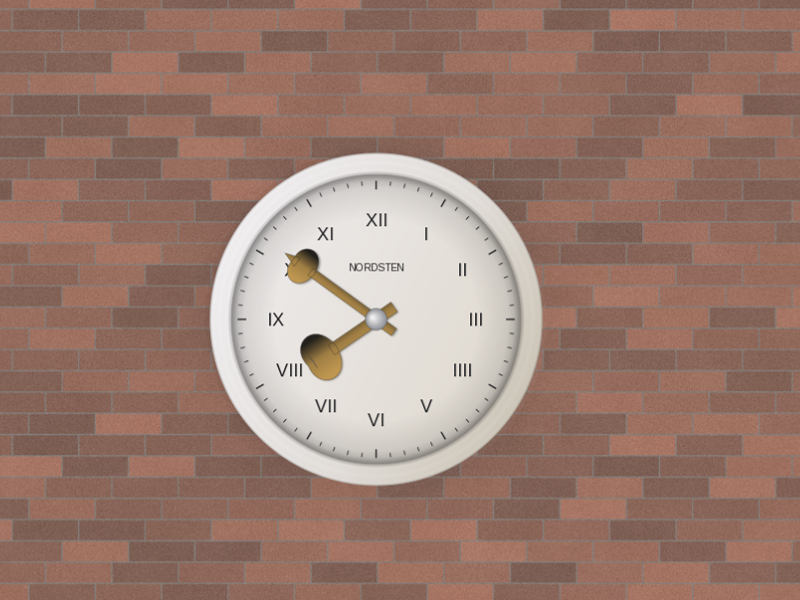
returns 7:51
